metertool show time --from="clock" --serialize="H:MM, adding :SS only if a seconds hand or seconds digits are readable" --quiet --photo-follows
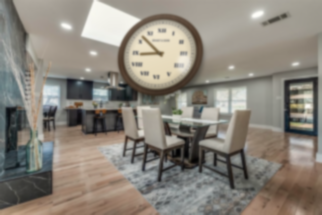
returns 8:52
